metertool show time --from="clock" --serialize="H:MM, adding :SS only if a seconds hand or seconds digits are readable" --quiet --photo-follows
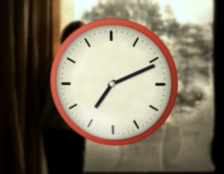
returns 7:11
